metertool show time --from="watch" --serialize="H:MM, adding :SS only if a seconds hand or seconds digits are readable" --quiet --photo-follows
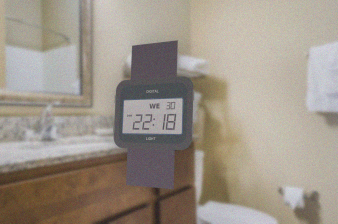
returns 22:18
